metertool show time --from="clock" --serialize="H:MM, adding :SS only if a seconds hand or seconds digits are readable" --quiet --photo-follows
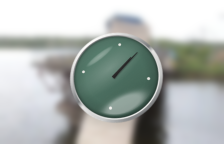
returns 1:06
